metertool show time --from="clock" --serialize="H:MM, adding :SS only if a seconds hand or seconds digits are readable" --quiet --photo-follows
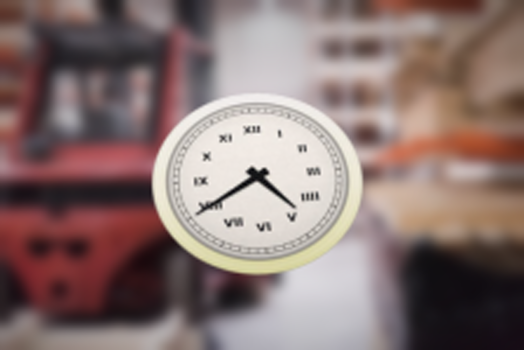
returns 4:40
